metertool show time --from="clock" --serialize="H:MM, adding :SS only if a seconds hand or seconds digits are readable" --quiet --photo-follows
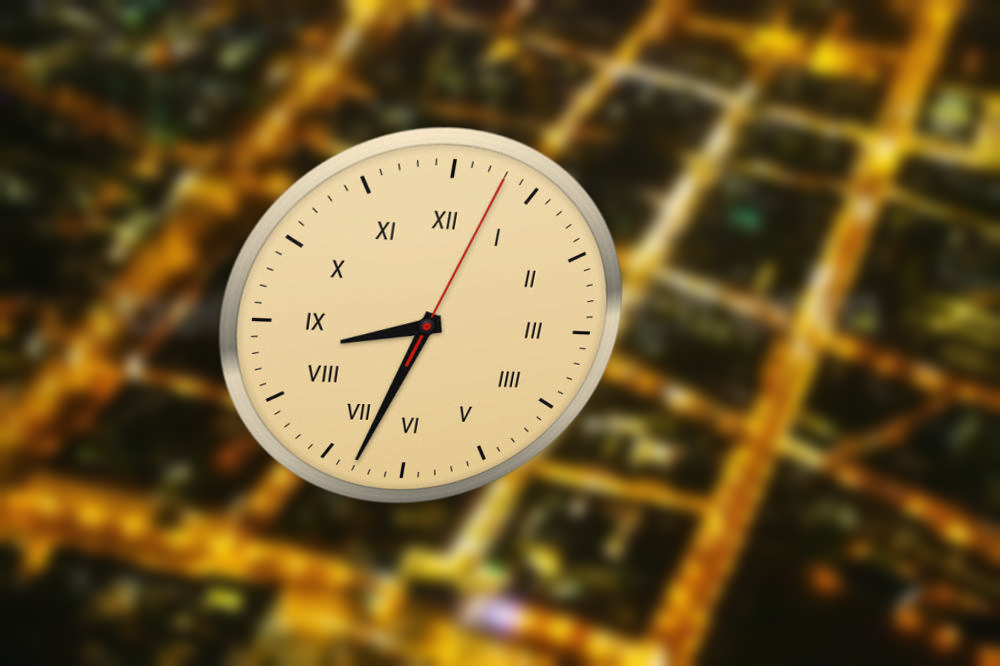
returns 8:33:03
